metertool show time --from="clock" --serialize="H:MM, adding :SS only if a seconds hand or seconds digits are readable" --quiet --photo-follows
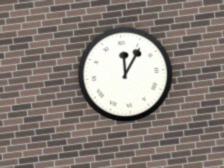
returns 12:06
